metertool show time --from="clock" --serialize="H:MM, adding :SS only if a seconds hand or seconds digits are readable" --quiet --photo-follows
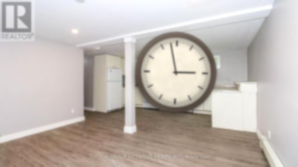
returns 2:58
